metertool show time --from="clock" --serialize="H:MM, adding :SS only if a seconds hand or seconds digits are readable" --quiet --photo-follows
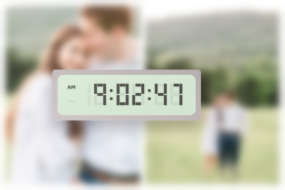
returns 9:02:47
